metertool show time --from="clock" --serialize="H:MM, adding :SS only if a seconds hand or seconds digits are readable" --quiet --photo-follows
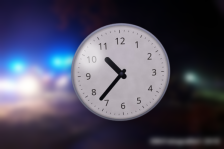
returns 10:37
